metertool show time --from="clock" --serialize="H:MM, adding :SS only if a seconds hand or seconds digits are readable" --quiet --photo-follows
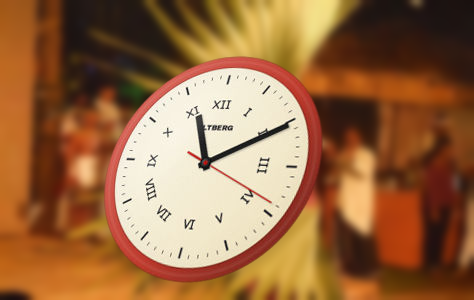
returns 11:10:19
